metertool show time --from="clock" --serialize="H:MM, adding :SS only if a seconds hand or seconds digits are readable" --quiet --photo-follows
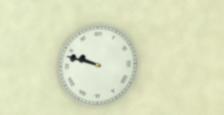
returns 9:48
